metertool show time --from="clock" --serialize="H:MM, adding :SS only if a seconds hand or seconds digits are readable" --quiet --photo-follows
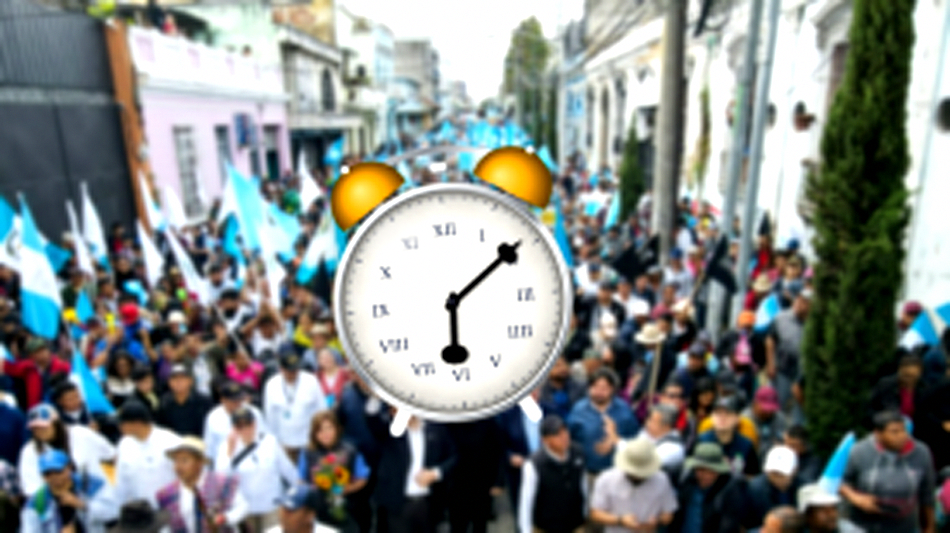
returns 6:09
